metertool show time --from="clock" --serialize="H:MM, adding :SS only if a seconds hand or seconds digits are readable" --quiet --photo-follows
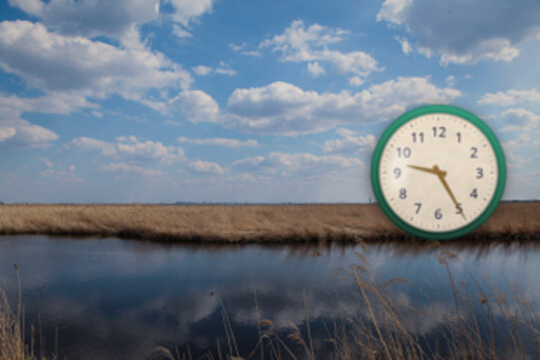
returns 9:25
